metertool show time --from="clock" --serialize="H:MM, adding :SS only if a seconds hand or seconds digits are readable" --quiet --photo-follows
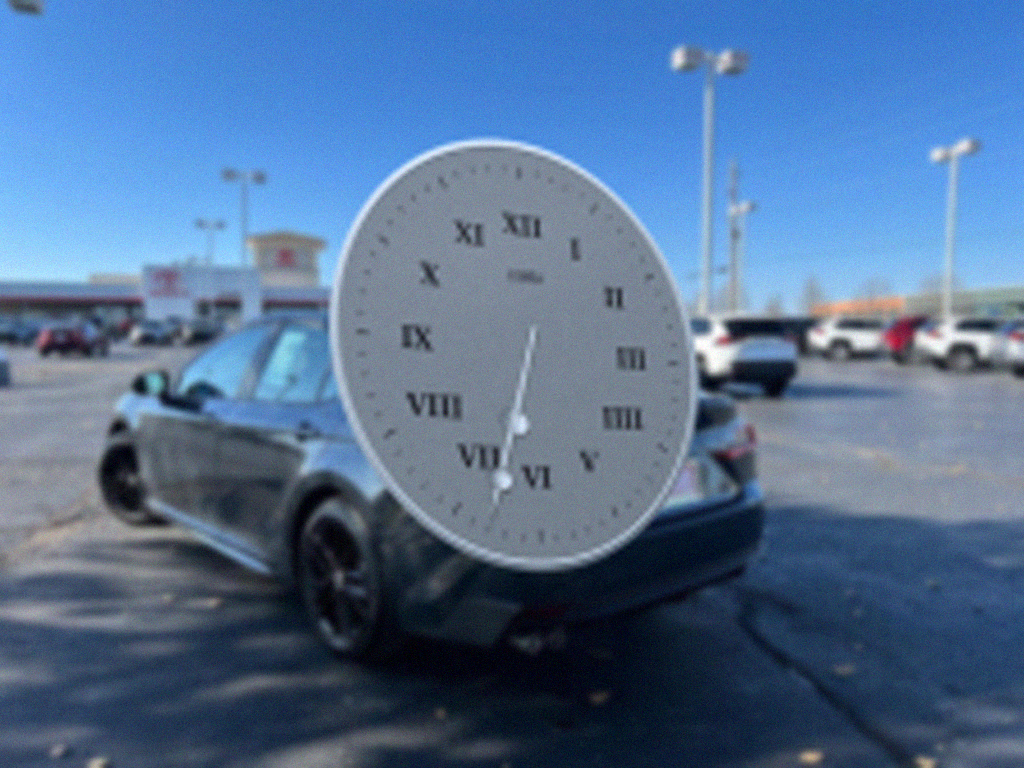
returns 6:33
